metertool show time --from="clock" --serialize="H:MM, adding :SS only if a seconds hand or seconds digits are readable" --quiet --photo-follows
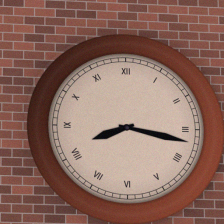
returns 8:17
